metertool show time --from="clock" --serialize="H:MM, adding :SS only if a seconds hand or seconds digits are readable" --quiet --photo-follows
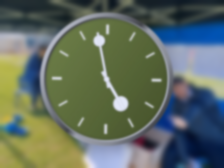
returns 4:58
